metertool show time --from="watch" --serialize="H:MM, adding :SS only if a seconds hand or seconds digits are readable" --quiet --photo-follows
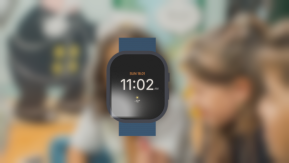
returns 11:02
